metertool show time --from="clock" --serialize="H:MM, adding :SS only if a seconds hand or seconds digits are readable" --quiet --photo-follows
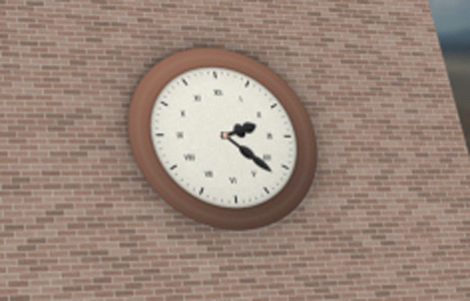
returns 2:22
